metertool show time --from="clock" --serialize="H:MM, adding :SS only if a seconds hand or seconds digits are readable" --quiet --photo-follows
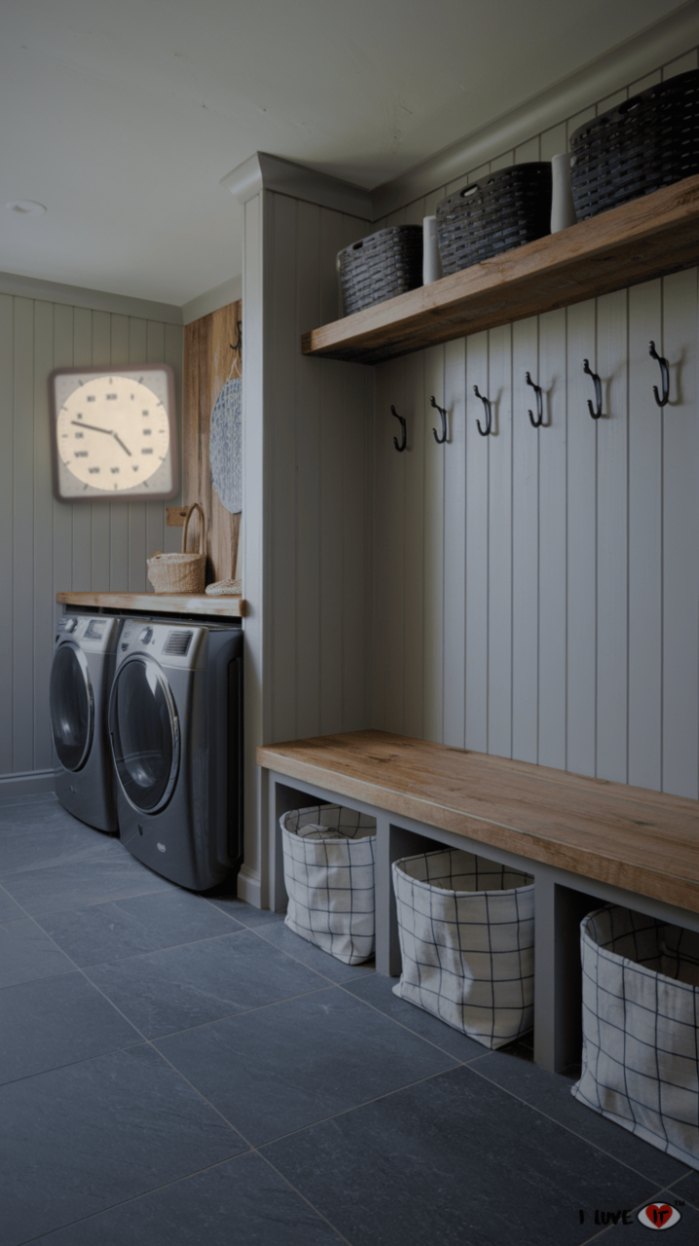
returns 4:48
